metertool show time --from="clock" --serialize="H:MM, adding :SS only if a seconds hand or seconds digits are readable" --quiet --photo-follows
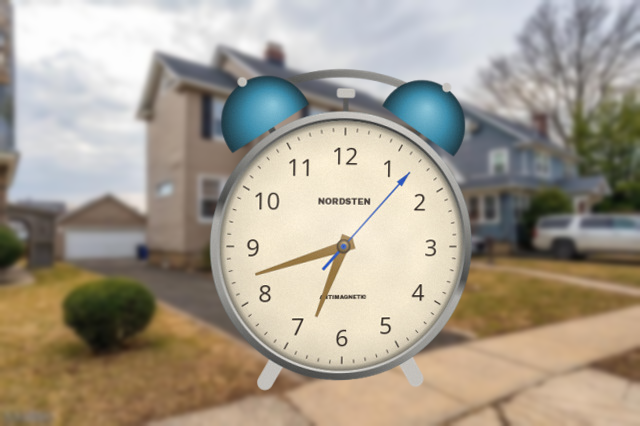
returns 6:42:07
